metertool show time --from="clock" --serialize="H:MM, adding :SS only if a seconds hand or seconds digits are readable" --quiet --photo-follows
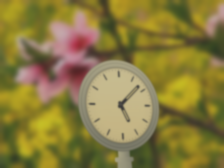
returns 5:08
